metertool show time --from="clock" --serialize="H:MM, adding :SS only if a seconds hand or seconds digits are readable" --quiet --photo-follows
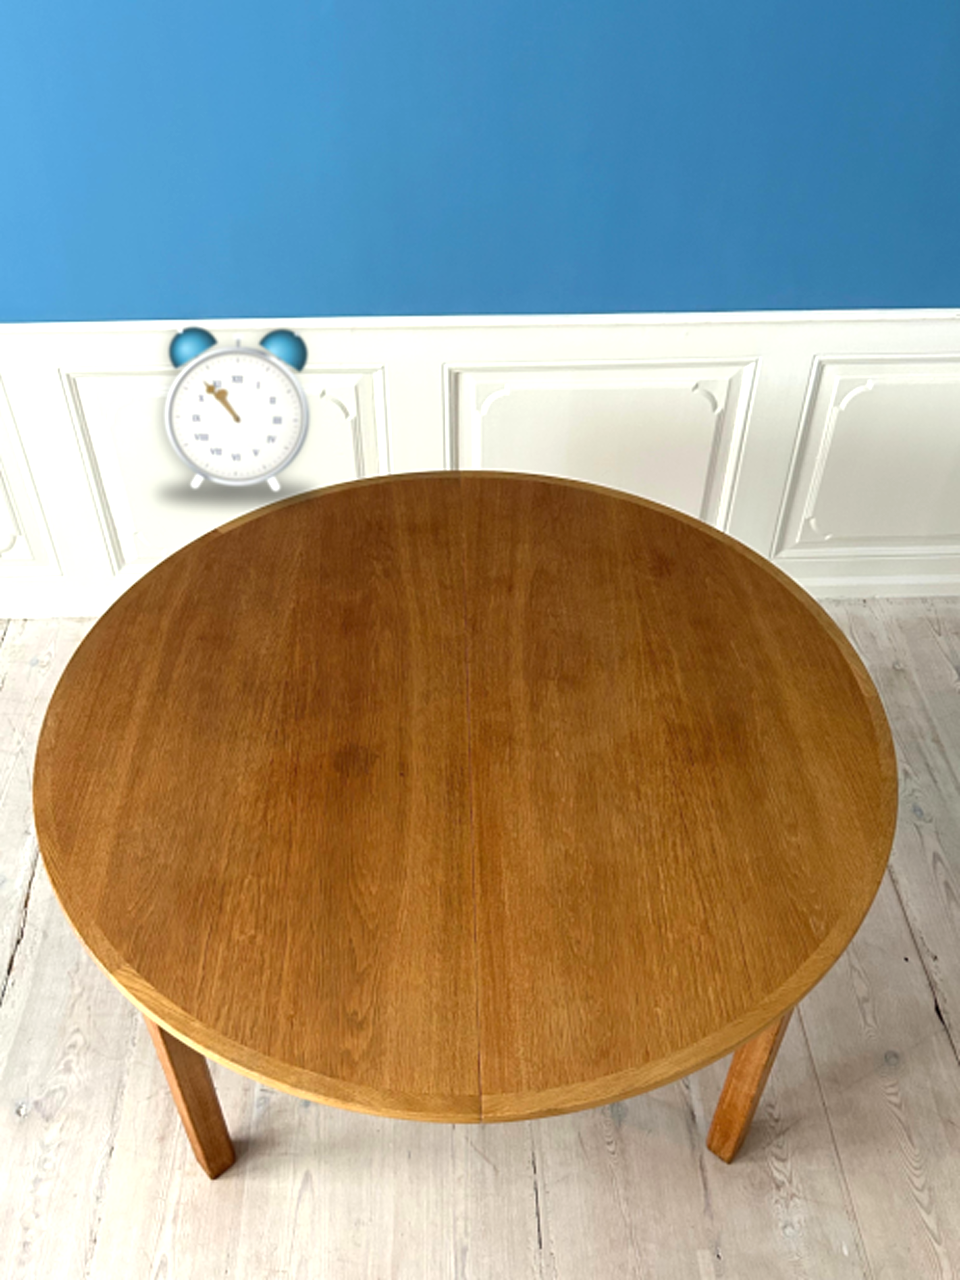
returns 10:53
